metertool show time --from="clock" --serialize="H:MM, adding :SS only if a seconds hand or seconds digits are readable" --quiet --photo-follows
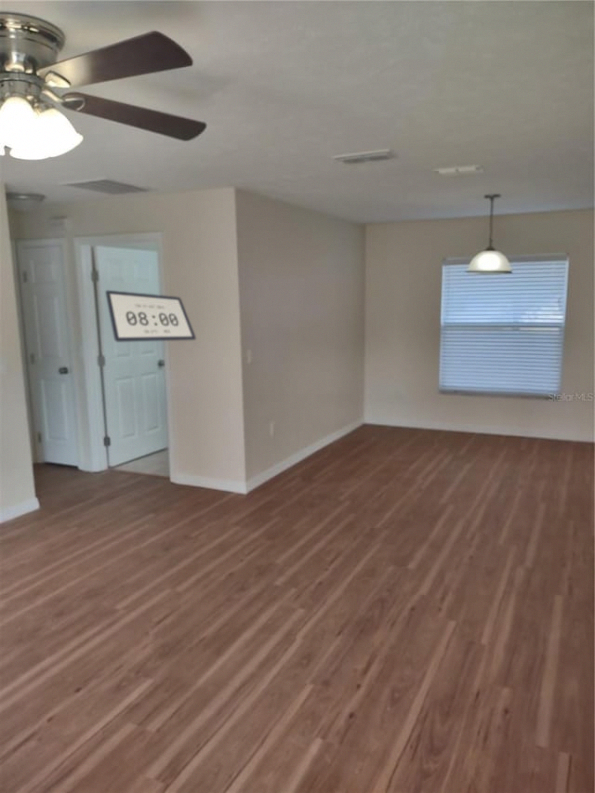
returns 8:00
